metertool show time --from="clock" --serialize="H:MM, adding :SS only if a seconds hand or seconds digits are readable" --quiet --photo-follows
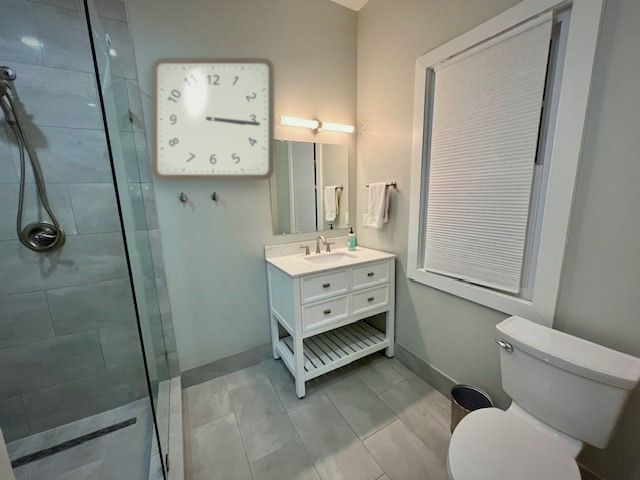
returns 3:16
